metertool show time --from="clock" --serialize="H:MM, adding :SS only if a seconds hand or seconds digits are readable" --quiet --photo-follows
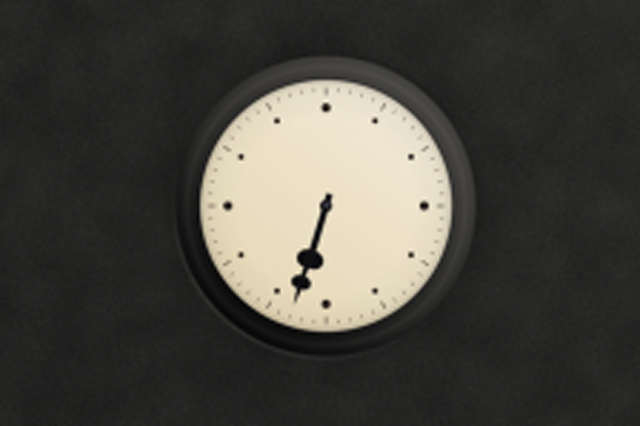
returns 6:33
